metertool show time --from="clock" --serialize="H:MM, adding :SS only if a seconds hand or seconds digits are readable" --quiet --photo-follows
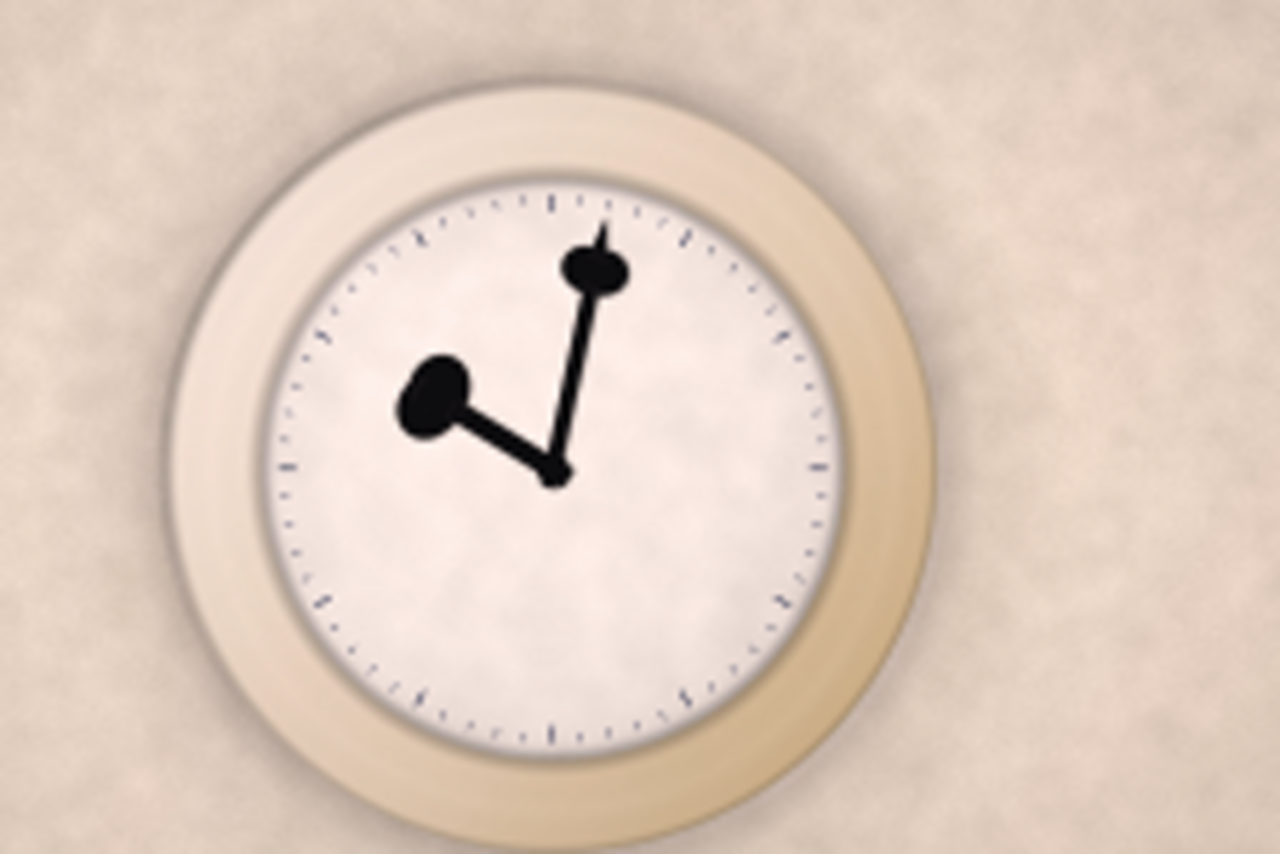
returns 10:02
